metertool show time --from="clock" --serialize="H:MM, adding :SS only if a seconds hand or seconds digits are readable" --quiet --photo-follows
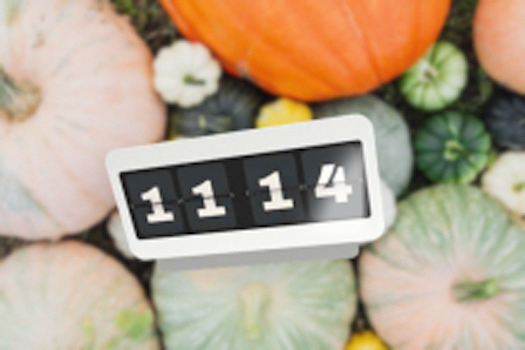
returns 11:14
